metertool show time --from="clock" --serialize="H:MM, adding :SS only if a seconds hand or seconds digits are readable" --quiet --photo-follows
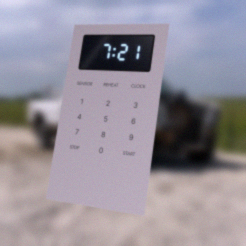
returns 7:21
